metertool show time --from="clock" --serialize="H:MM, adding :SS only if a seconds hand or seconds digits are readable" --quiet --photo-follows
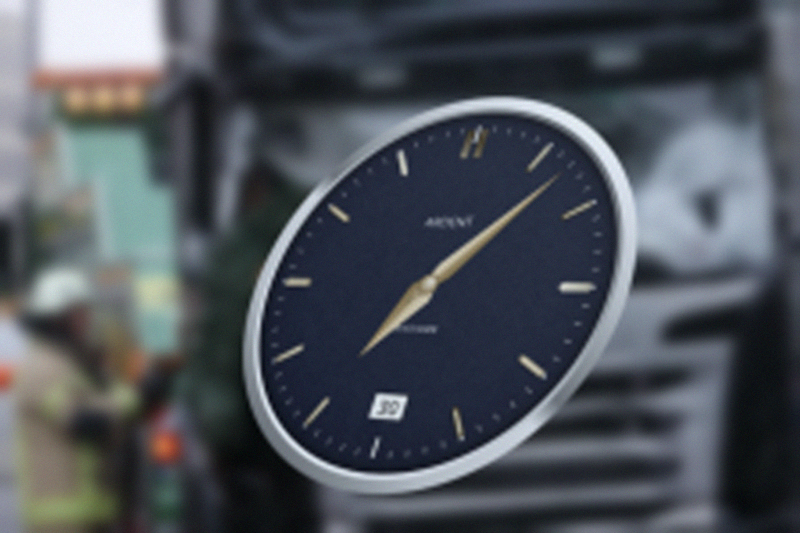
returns 7:07
